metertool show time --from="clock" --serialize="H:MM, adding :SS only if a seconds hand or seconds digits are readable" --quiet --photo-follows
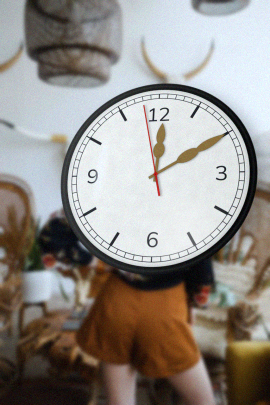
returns 12:09:58
